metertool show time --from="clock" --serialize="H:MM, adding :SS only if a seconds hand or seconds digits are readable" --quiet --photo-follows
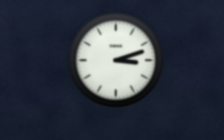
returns 3:12
